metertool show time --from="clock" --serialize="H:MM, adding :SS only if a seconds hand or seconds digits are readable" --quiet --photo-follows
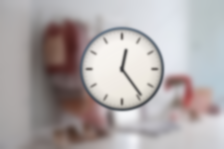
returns 12:24
